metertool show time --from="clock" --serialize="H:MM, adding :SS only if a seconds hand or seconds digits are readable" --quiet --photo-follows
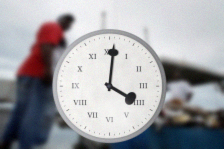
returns 4:01
